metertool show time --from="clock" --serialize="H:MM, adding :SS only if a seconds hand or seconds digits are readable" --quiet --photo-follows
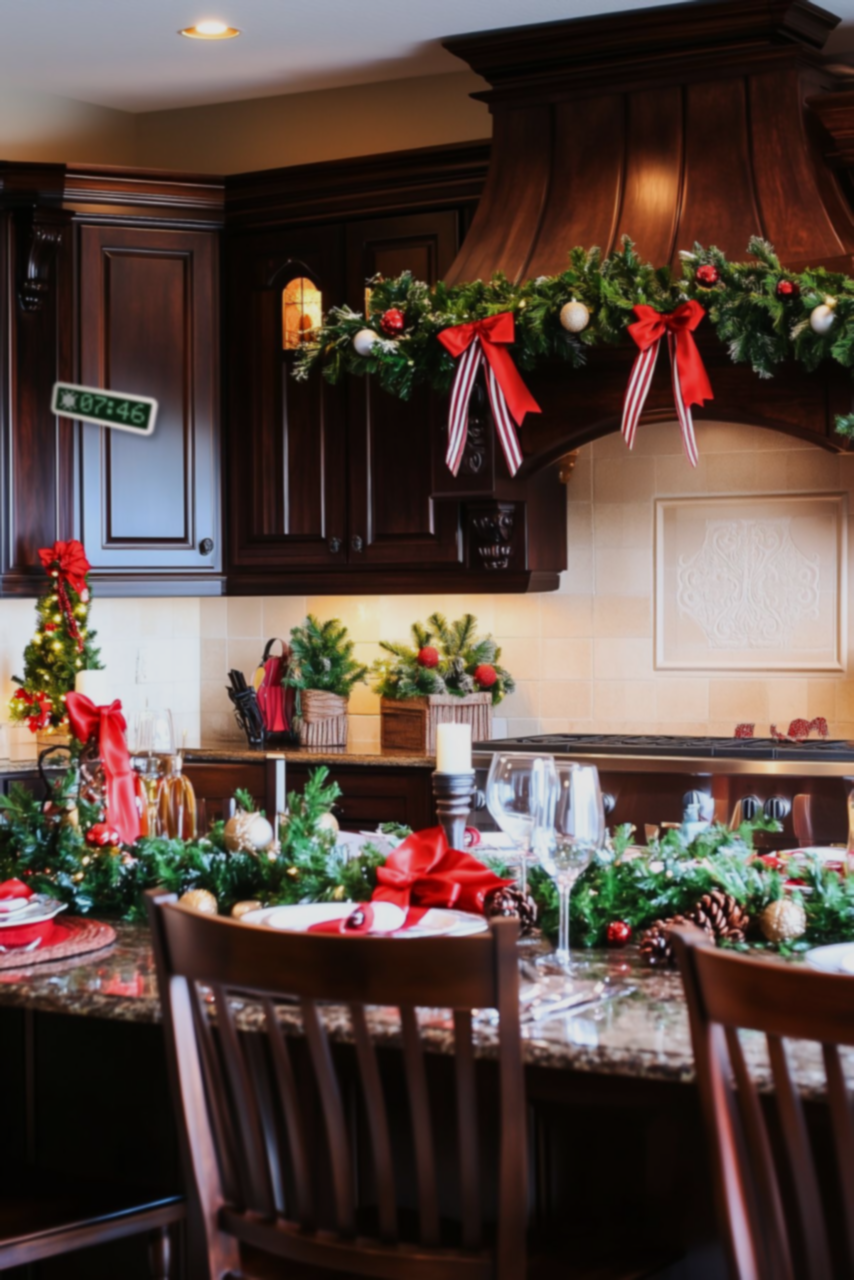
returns 7:46
